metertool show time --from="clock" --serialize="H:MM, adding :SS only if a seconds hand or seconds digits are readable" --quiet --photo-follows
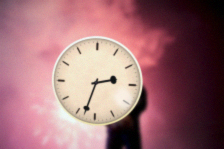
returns 2:33
